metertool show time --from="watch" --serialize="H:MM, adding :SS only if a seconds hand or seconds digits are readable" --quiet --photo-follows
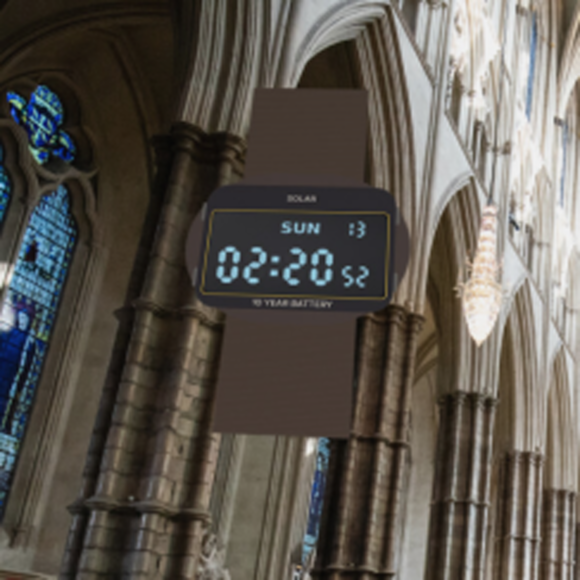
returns 2:20:52
